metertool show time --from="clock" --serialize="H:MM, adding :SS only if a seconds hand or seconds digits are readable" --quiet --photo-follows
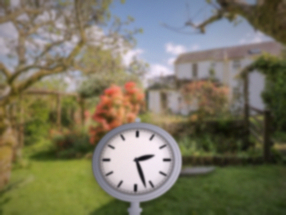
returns 2:27
